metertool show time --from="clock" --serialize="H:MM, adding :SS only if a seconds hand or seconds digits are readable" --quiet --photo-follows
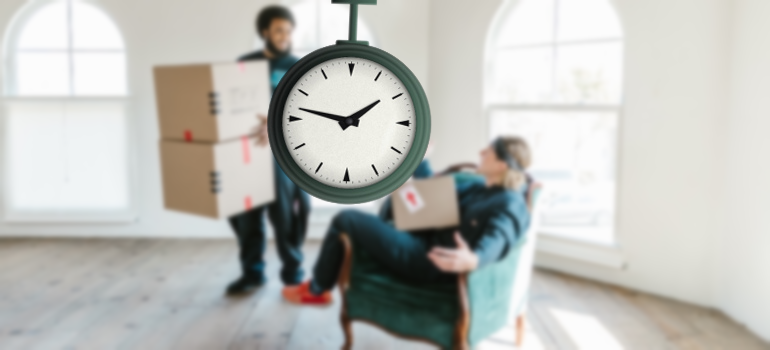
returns 1:47
